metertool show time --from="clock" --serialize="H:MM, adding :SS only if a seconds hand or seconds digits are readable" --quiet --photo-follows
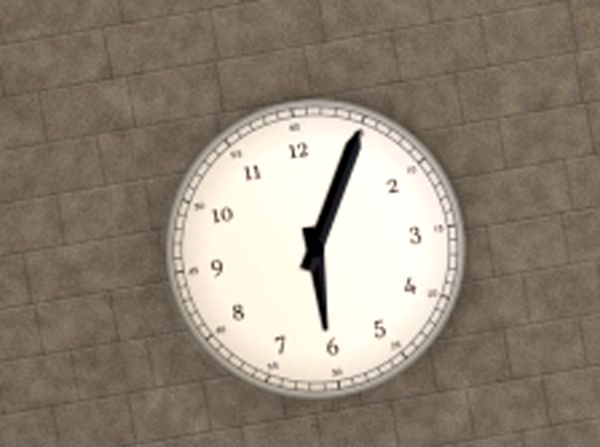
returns 6:05
